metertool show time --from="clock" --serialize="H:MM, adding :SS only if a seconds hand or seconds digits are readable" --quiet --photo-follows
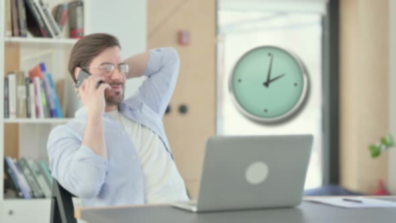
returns 2:01
